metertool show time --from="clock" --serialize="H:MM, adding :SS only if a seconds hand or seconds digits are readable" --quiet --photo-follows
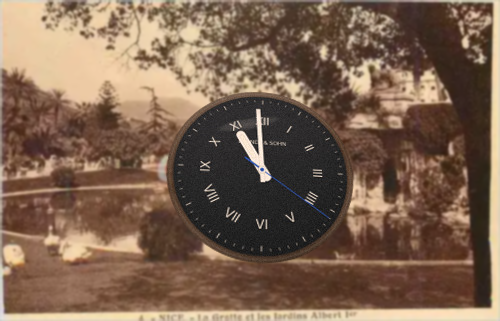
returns 10:59:21
